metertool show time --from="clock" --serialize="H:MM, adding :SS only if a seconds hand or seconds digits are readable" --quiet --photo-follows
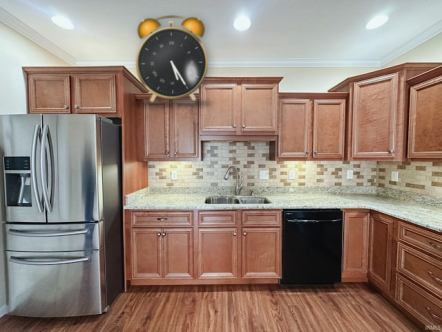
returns 5:25
